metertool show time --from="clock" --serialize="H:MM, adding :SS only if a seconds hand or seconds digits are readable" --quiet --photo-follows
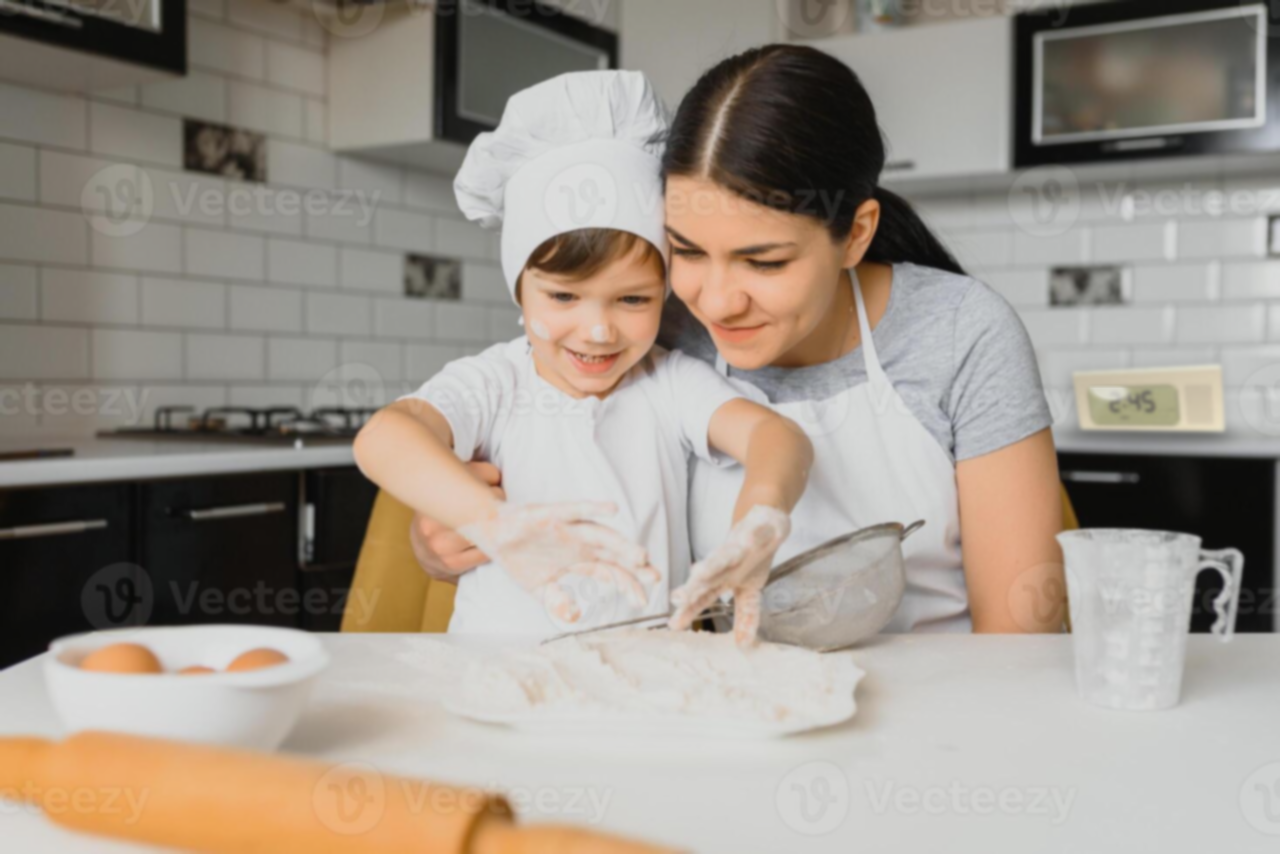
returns 2:45
